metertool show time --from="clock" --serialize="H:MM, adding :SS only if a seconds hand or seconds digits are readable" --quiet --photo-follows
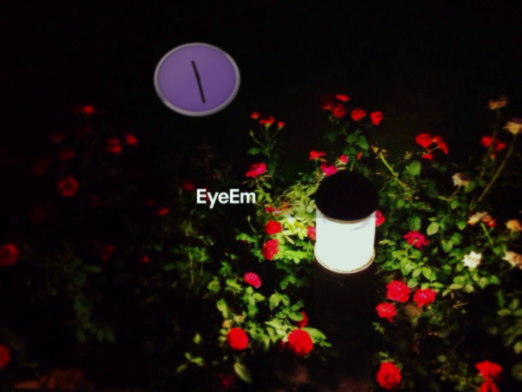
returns 11:28
